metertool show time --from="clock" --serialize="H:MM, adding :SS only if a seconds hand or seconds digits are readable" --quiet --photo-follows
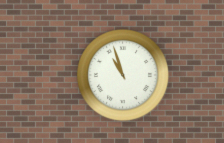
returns 10:57
